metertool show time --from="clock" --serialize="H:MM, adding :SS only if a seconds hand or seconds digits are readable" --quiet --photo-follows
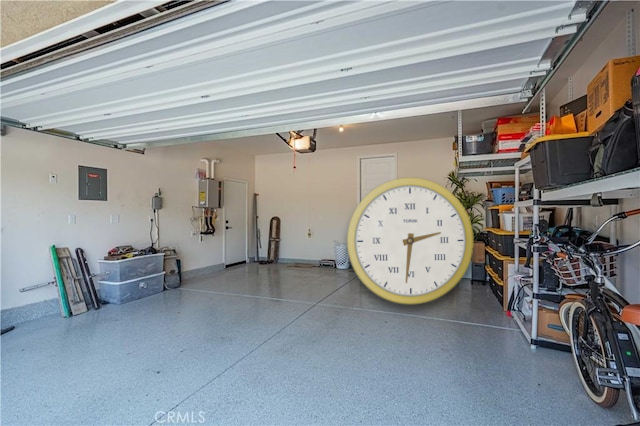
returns 2:31
